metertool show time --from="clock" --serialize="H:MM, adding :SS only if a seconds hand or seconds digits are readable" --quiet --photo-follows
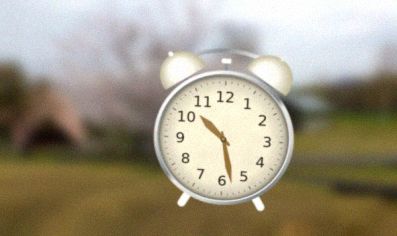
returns 10:28
